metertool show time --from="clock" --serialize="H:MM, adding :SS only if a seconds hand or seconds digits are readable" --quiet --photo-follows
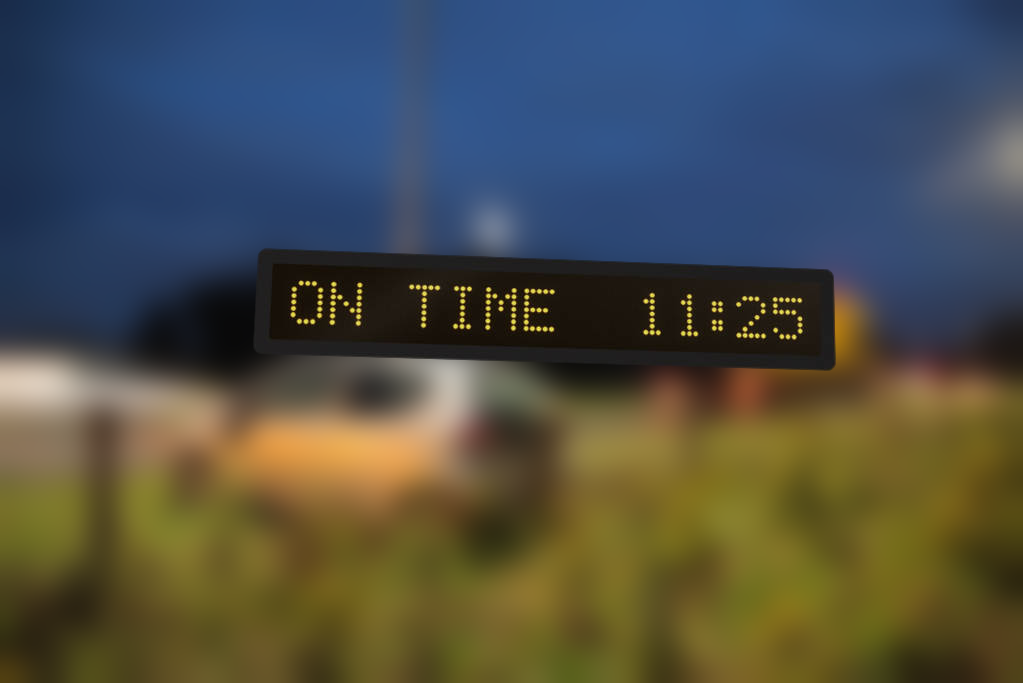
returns 11:25
